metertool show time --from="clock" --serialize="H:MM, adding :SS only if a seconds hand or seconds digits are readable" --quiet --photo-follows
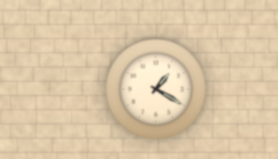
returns 1:20
